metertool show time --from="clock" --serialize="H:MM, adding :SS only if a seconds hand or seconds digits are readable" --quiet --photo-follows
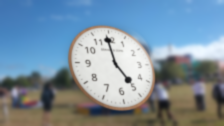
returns 4:59
